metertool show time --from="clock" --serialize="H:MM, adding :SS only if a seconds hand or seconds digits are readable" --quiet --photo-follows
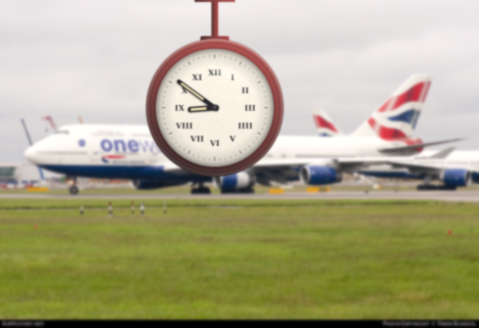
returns 8:51
